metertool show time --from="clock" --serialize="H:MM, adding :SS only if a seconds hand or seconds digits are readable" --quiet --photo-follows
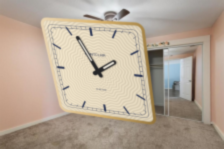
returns 1:56
